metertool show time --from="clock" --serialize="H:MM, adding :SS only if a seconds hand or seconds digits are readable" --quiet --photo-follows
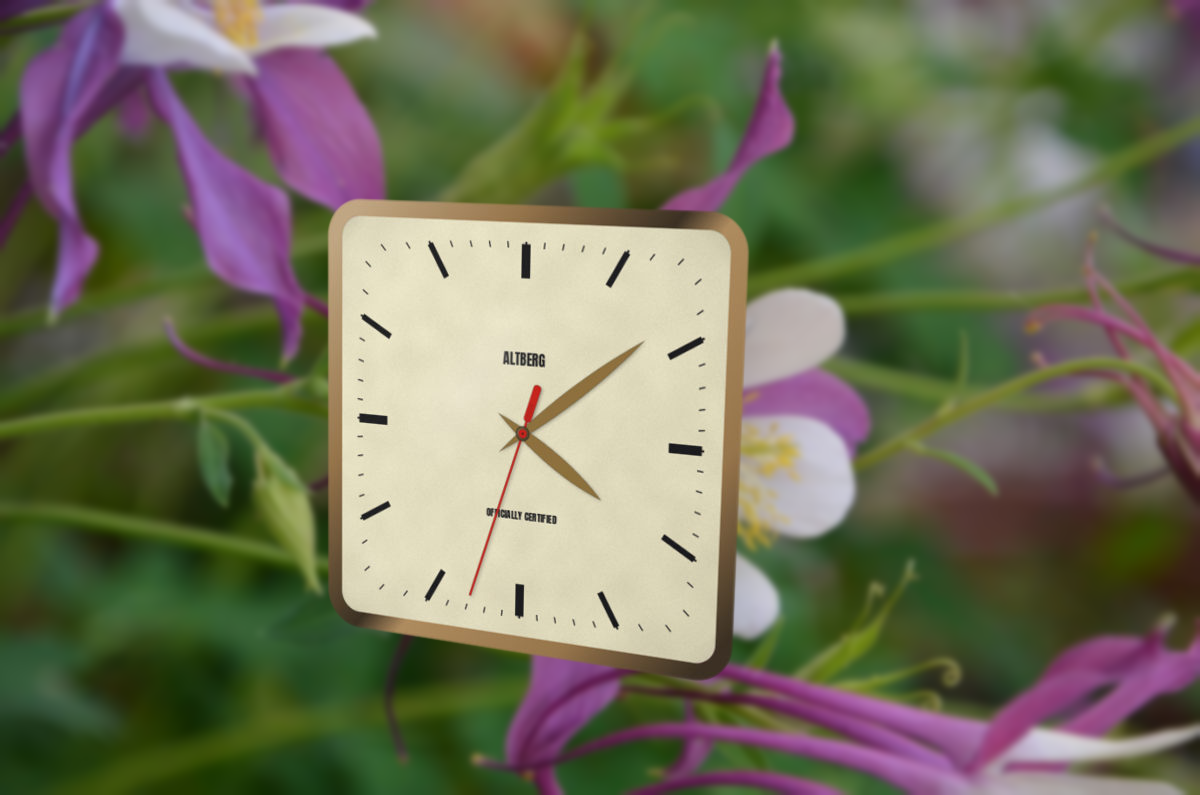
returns 4:08:33
